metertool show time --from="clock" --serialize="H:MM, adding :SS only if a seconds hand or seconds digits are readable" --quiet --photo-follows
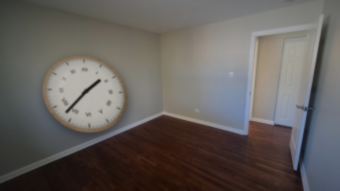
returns 1:37
